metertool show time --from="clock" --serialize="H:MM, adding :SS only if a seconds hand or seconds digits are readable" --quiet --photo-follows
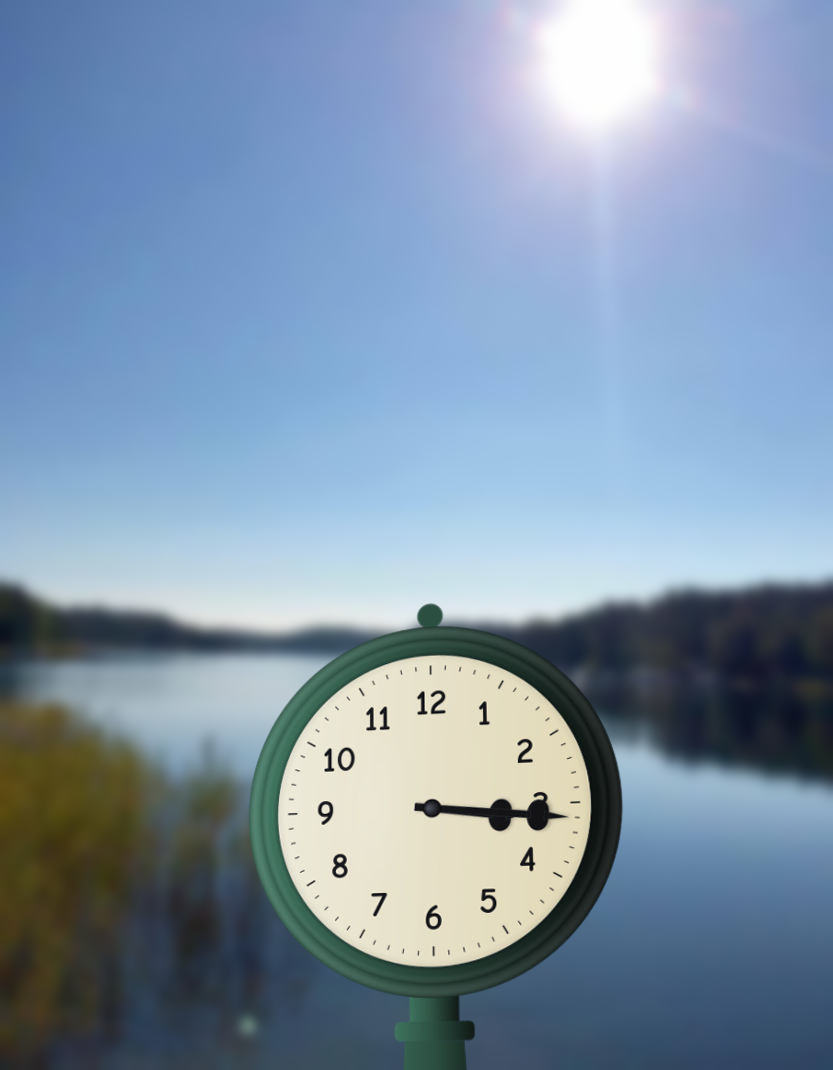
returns 3:16
